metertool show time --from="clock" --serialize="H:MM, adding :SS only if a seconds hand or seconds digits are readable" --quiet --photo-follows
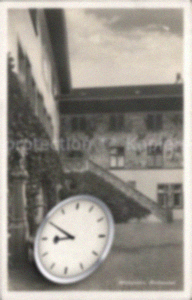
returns 8:50
